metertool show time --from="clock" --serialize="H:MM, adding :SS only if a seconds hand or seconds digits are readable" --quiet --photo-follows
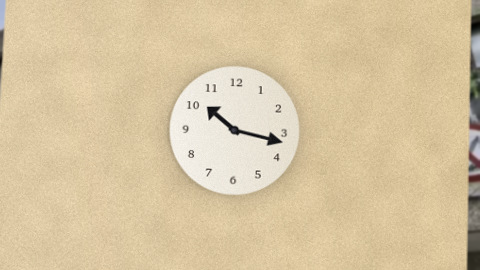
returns 10:17
